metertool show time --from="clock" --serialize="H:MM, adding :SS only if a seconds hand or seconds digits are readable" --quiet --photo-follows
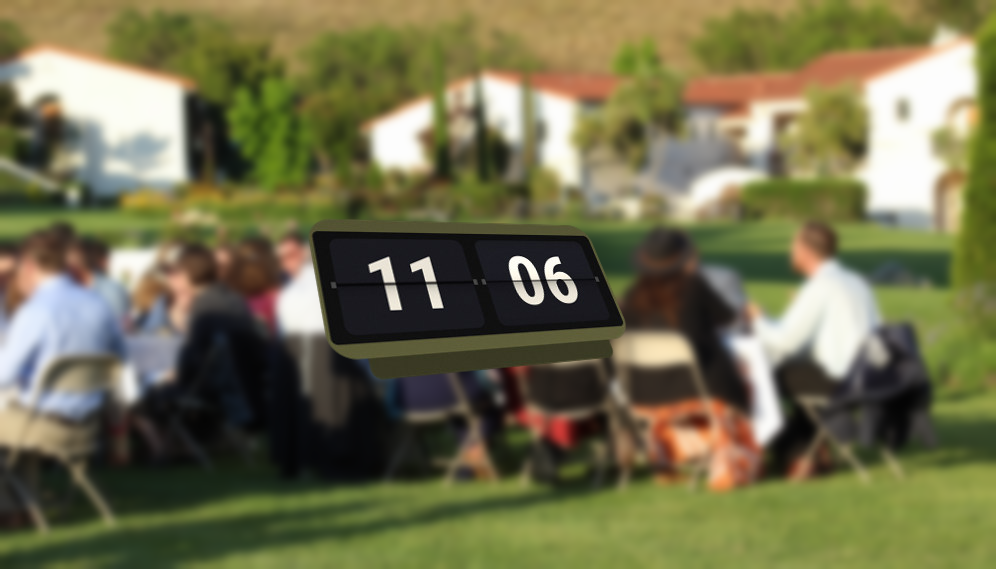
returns 11:06
